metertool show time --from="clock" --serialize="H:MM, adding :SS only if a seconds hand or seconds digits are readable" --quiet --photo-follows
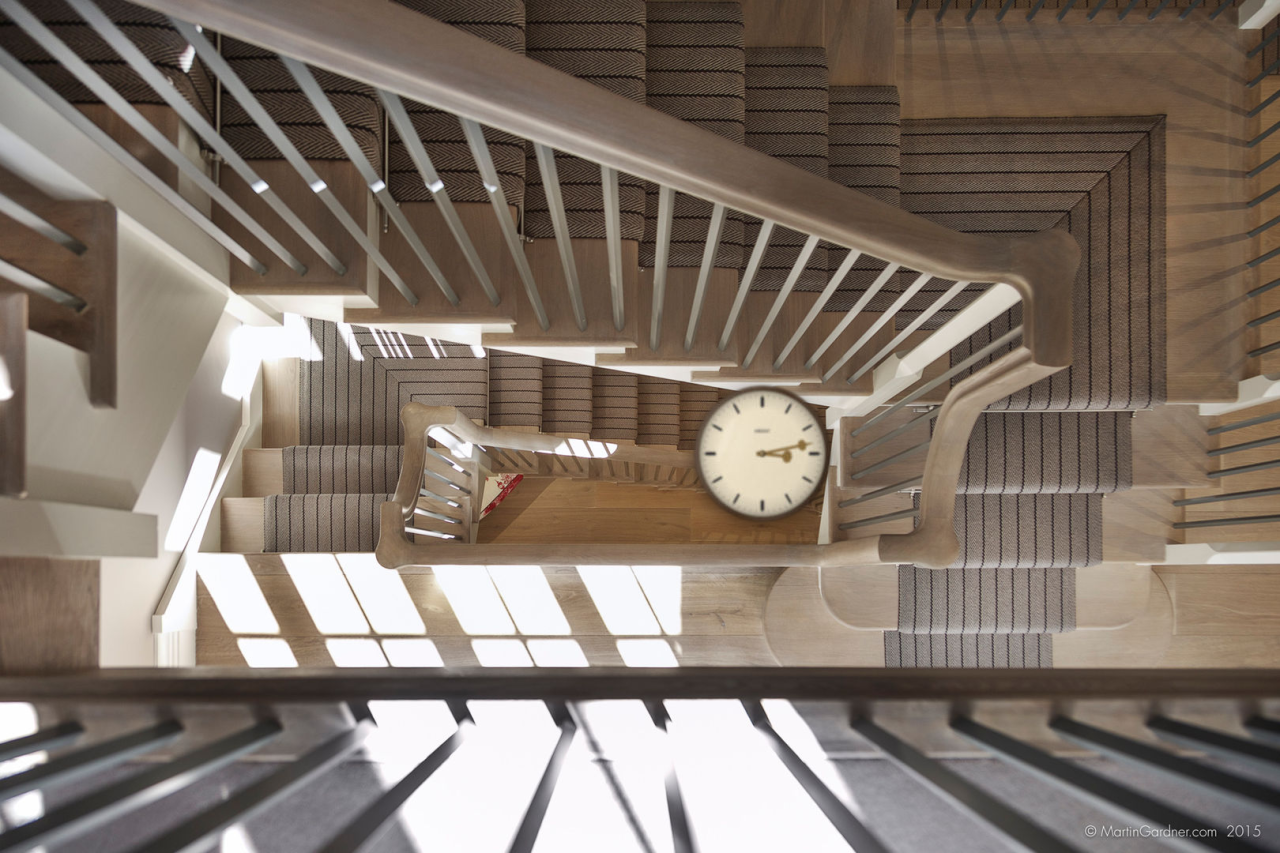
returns 3:13
